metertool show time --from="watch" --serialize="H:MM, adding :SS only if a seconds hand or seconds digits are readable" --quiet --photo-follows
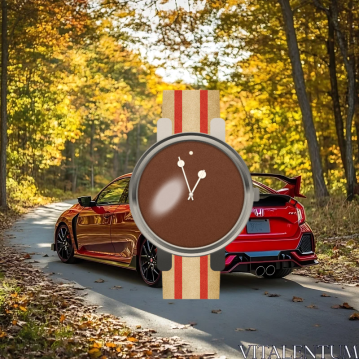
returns 12:57
